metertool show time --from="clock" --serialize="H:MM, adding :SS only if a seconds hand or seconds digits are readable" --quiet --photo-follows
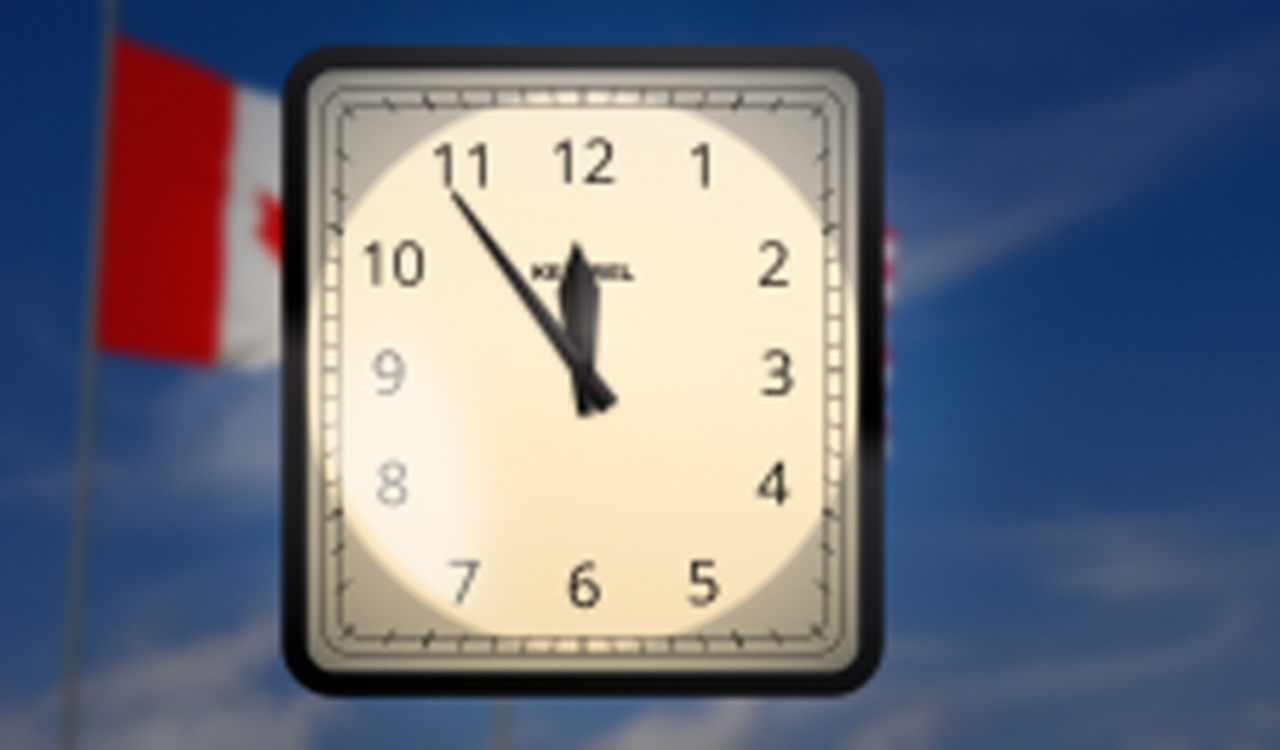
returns 11:54
